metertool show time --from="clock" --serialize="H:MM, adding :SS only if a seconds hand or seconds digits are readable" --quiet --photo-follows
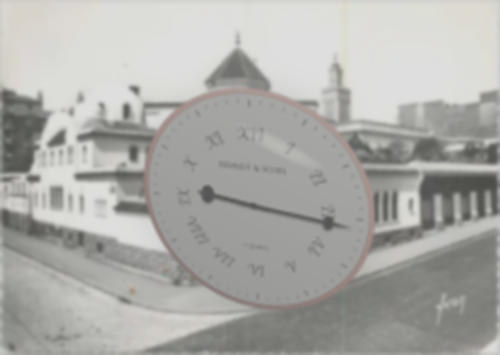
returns 9:16
